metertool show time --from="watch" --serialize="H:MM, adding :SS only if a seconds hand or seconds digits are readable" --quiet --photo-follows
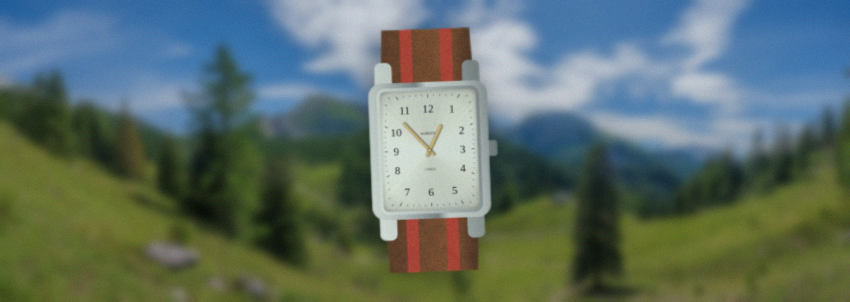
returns 12:53
